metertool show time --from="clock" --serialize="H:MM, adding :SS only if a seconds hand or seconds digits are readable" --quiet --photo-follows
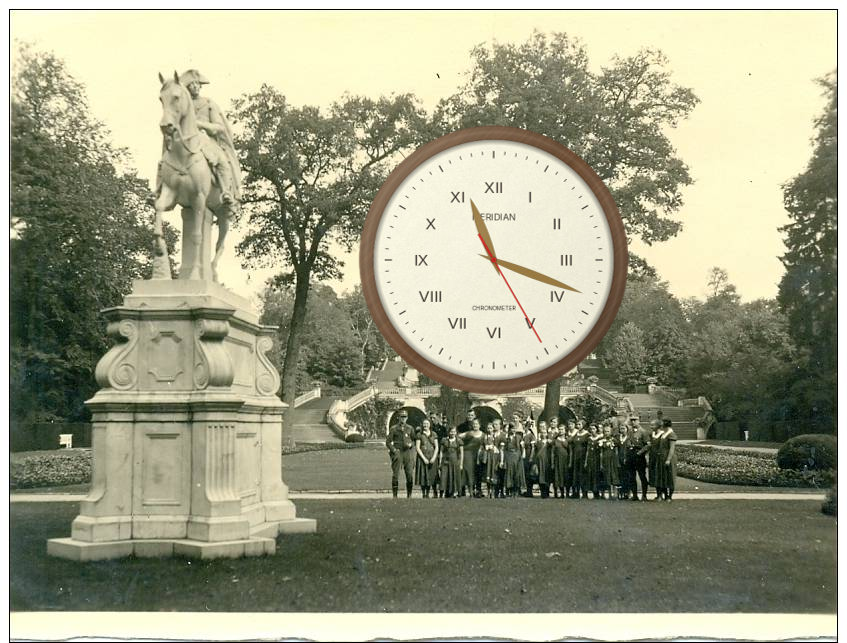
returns 11:18:25
